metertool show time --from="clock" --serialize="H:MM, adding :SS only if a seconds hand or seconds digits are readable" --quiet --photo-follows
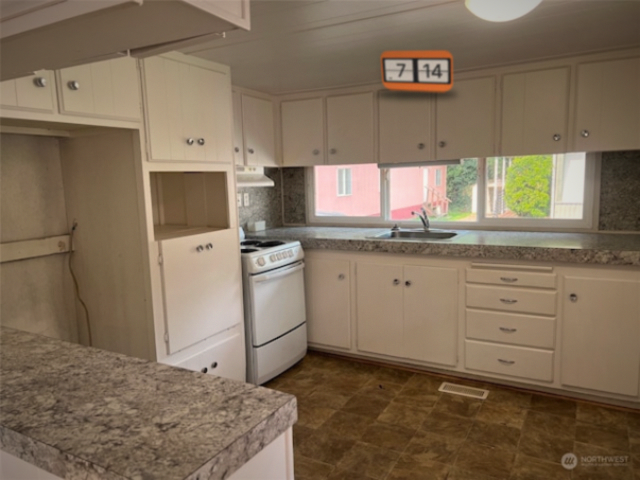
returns 7:14
